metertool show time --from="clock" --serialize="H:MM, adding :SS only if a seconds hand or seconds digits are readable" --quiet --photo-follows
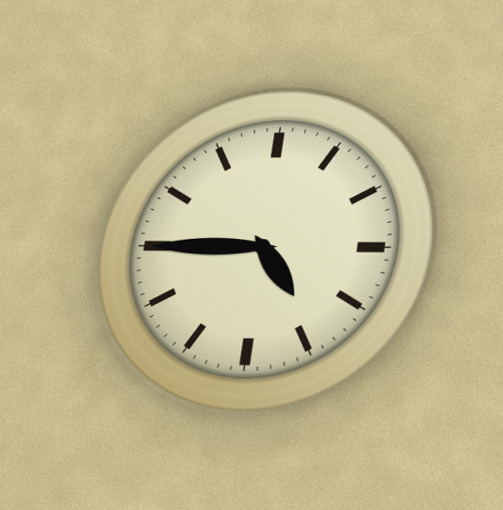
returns 4:45
